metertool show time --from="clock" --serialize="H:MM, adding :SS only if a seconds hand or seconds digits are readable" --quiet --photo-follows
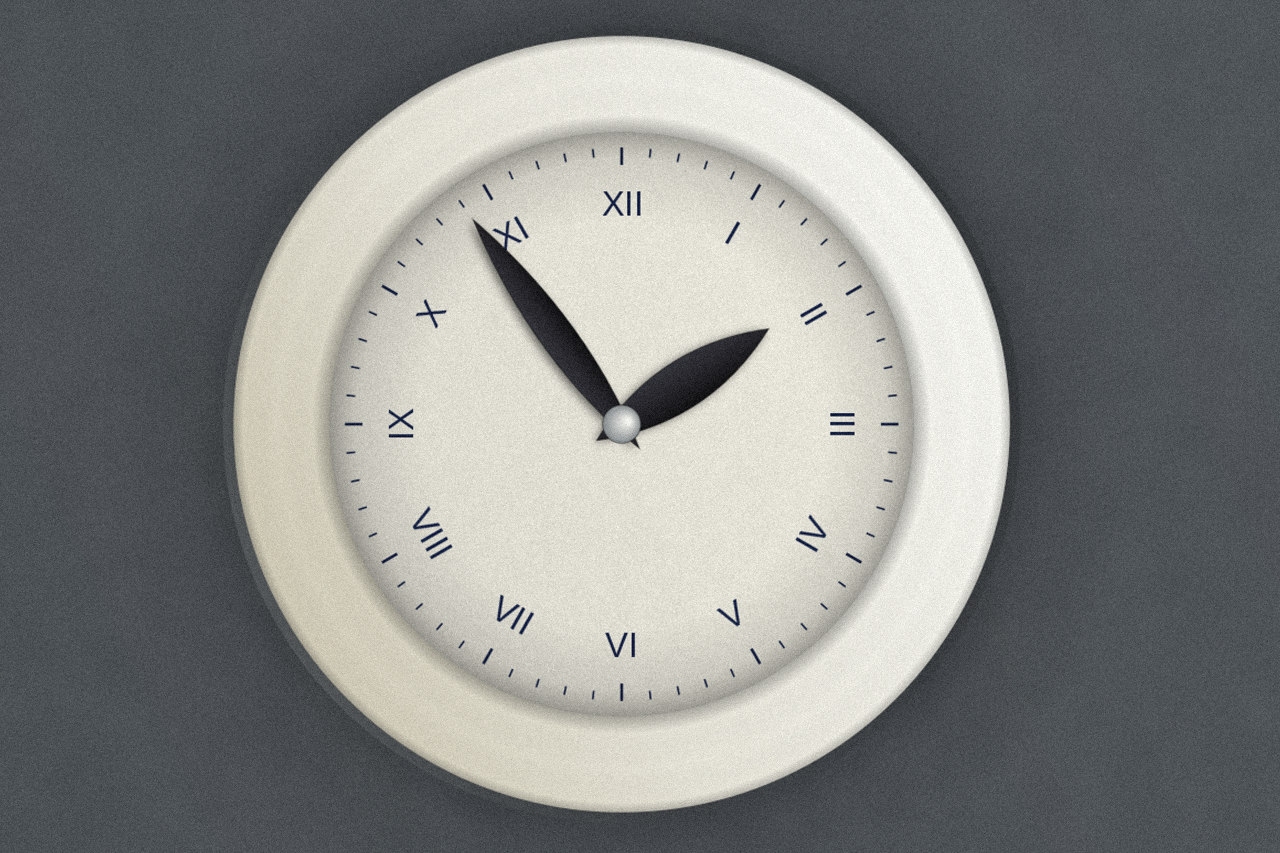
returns 1:54
